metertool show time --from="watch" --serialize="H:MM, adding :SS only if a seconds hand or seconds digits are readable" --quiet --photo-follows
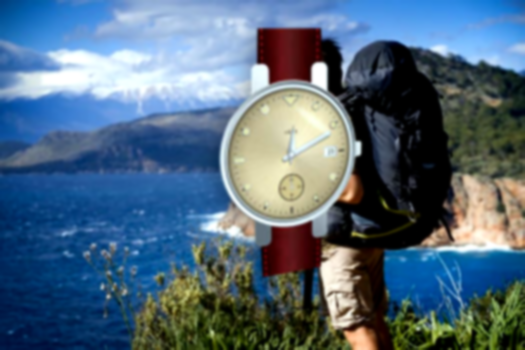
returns 12:11
